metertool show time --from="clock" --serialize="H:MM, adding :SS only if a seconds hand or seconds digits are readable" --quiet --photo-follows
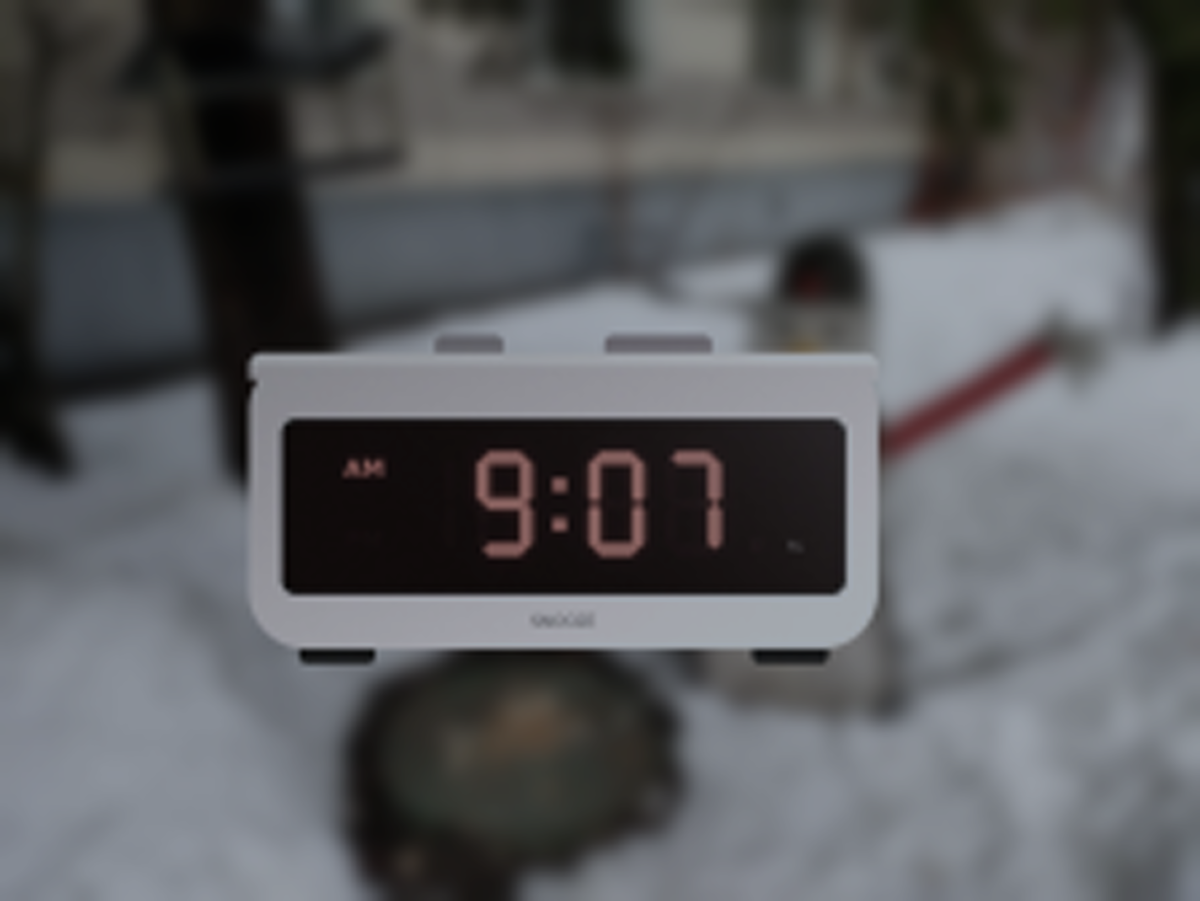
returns 9:07
